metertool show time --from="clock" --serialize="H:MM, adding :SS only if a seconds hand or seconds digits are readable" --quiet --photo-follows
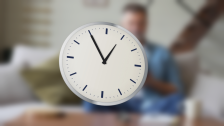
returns 12:55
